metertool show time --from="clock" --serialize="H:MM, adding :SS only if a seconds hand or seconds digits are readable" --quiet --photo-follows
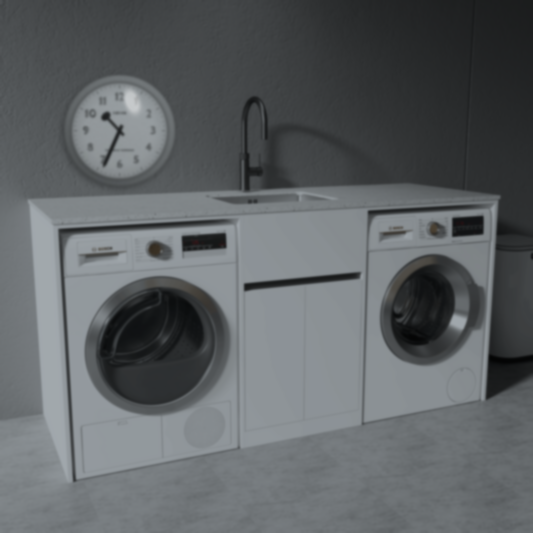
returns 10:34
